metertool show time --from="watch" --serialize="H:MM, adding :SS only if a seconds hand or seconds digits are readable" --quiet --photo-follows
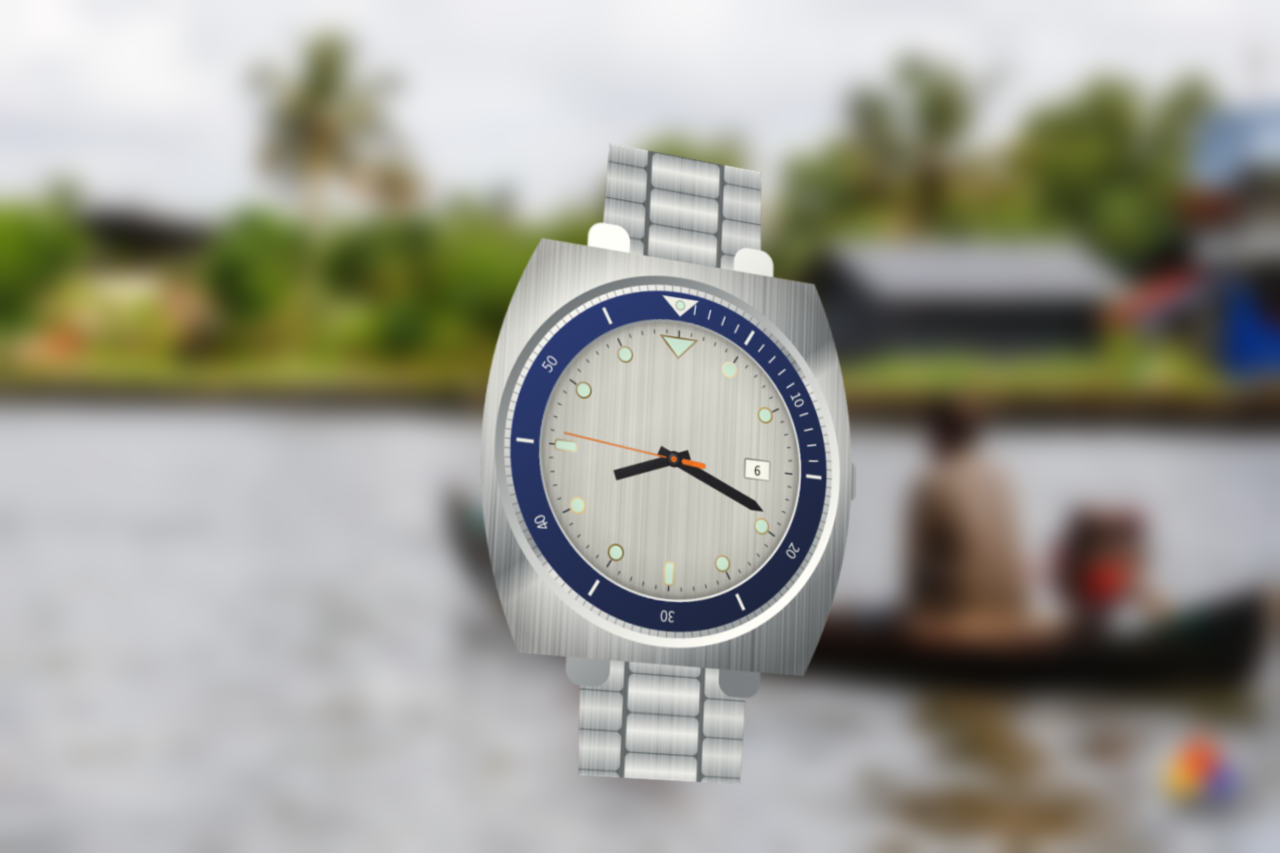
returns 8:18:46
